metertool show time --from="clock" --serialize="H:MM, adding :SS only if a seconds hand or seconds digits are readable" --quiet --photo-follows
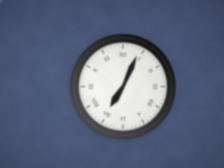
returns 7:04
